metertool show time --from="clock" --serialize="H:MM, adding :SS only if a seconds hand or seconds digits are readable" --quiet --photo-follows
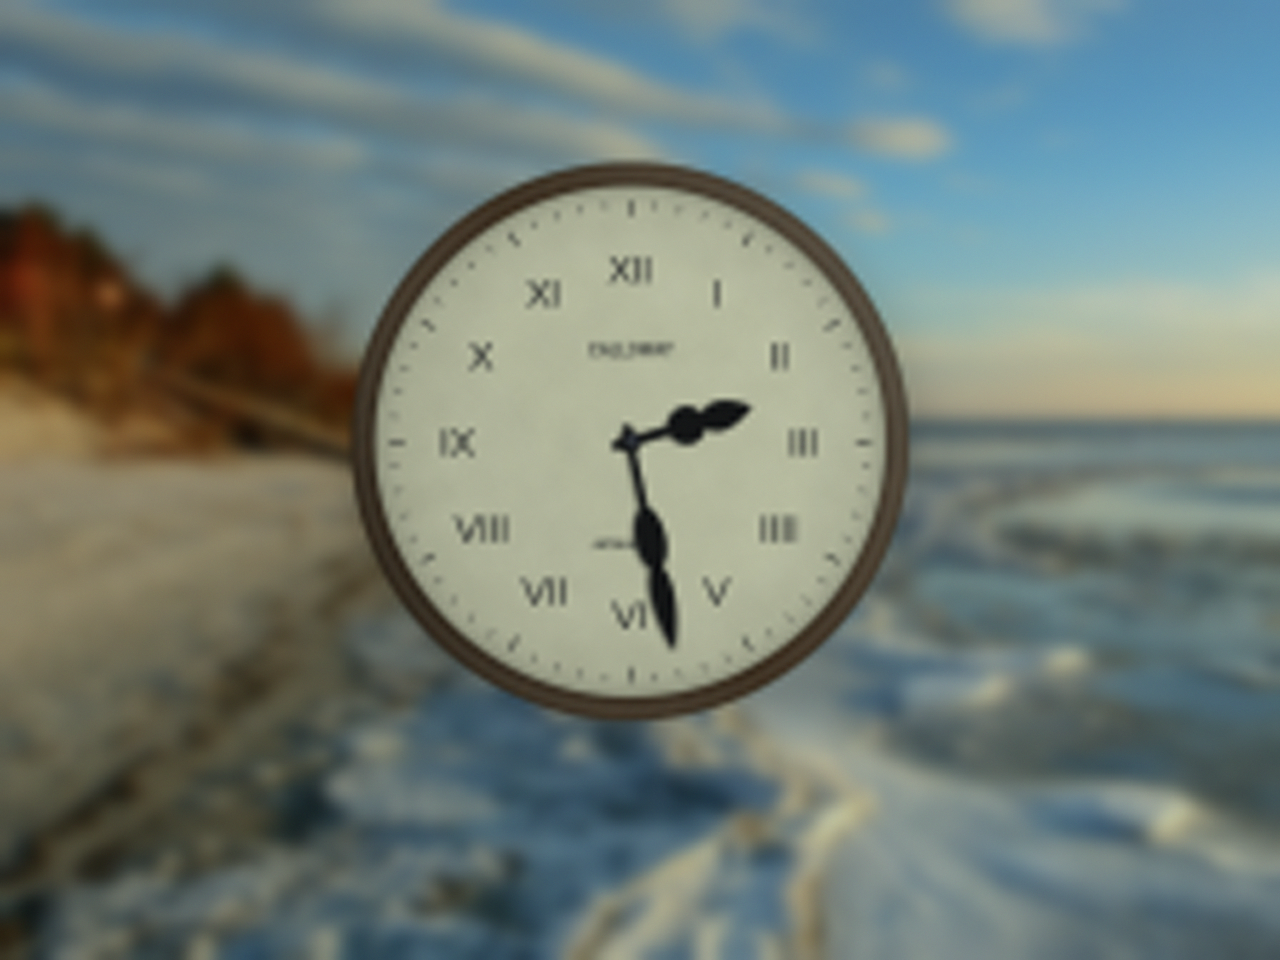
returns 2:28
